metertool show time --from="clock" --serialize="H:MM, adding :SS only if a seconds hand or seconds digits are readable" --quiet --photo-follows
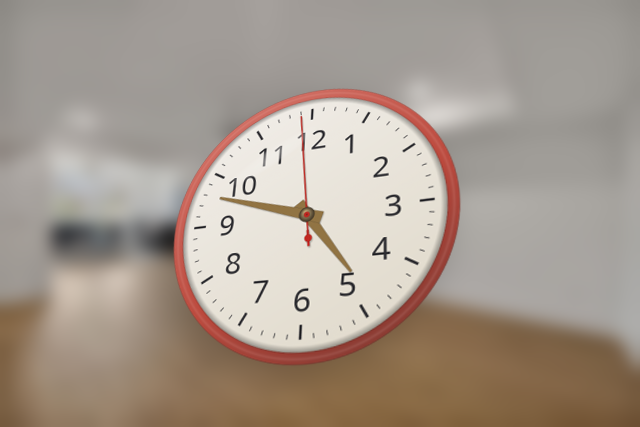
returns 4:47:59
